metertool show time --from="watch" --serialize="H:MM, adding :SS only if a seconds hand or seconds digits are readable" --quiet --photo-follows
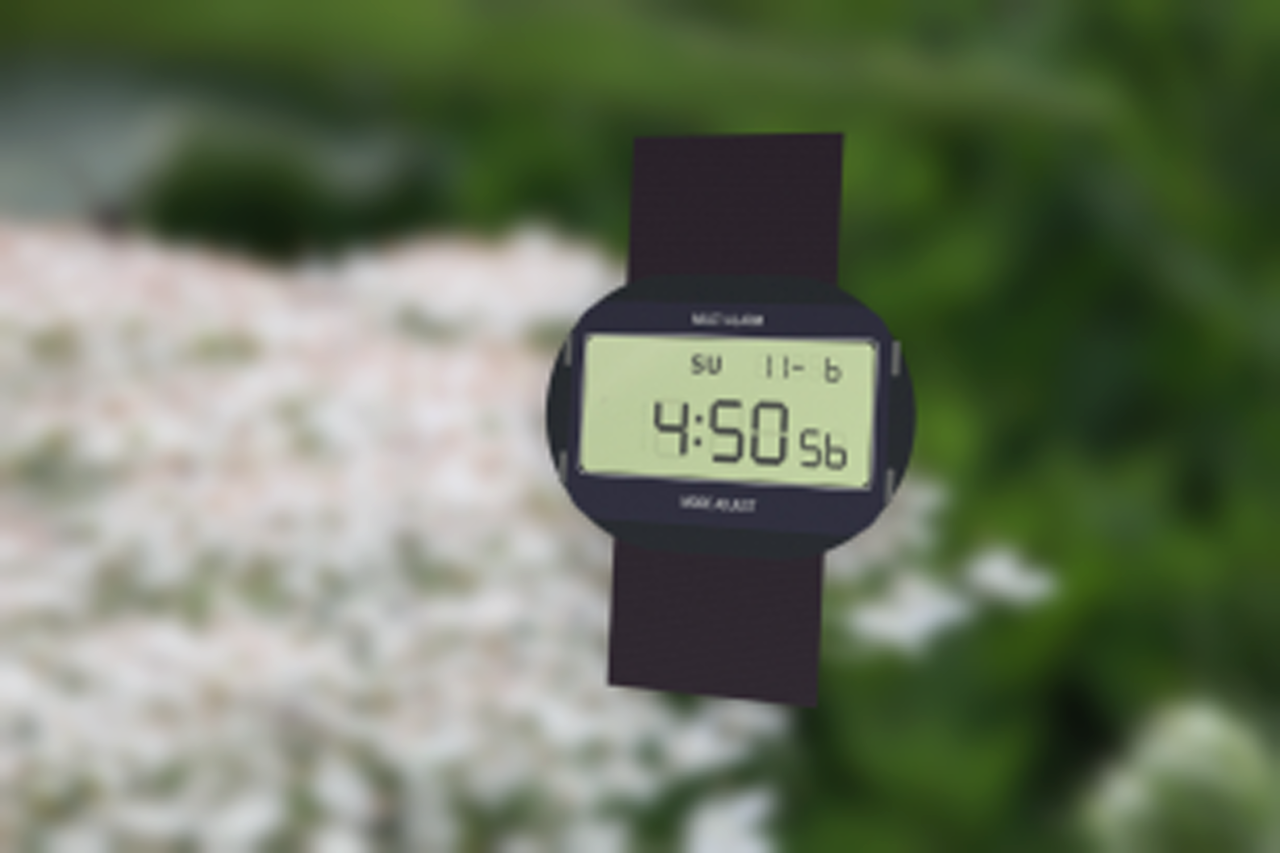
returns 4:50:56
